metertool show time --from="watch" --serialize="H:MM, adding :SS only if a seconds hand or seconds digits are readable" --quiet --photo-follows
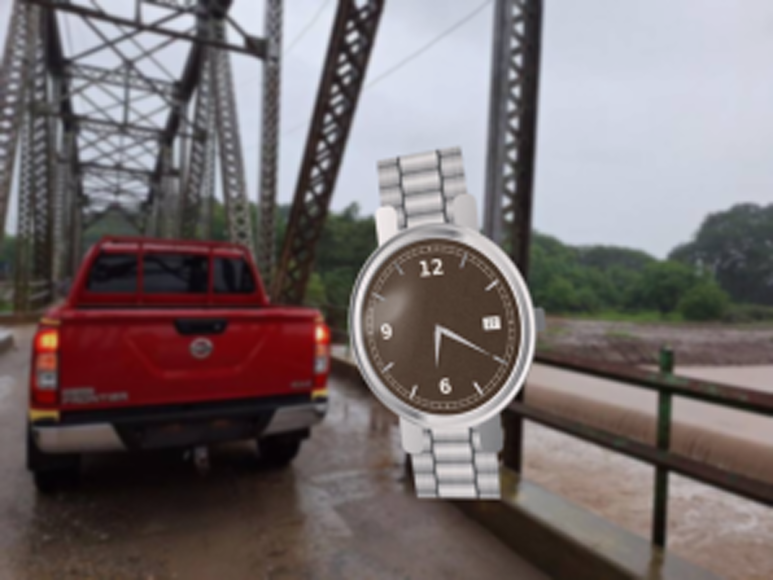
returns 6:20
